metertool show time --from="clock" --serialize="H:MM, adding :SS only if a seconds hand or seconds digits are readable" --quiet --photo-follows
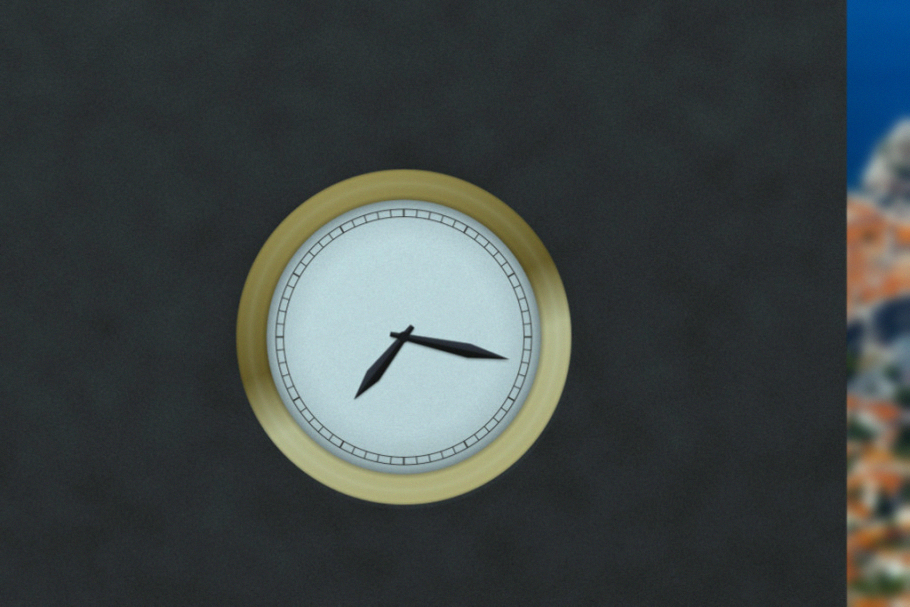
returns 7:17
